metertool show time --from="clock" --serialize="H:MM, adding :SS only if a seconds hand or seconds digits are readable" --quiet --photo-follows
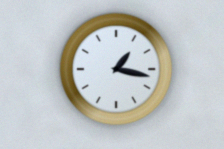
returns 1:17
